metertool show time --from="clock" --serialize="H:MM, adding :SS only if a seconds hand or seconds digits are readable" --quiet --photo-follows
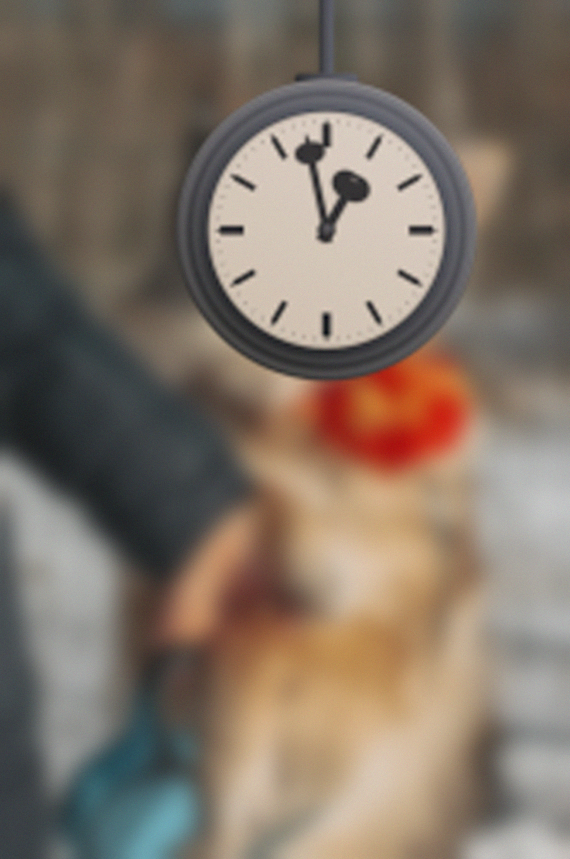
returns 12:58
